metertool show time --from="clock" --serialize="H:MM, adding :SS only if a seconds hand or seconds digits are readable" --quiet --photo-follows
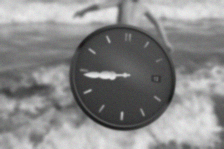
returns 8:44
